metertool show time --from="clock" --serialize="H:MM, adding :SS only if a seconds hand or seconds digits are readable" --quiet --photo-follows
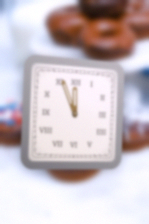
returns 11:56
